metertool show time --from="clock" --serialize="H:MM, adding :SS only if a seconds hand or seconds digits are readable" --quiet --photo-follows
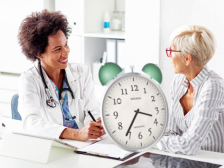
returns 3:36
